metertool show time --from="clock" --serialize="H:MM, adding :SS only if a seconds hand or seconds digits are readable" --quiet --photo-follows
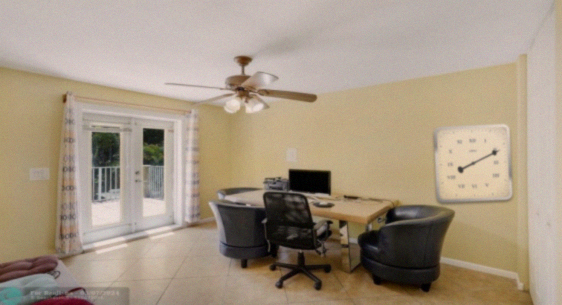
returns 8:11
